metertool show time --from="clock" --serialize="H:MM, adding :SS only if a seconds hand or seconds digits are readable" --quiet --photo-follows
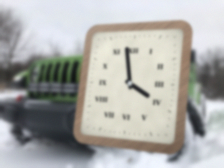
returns 3:58
